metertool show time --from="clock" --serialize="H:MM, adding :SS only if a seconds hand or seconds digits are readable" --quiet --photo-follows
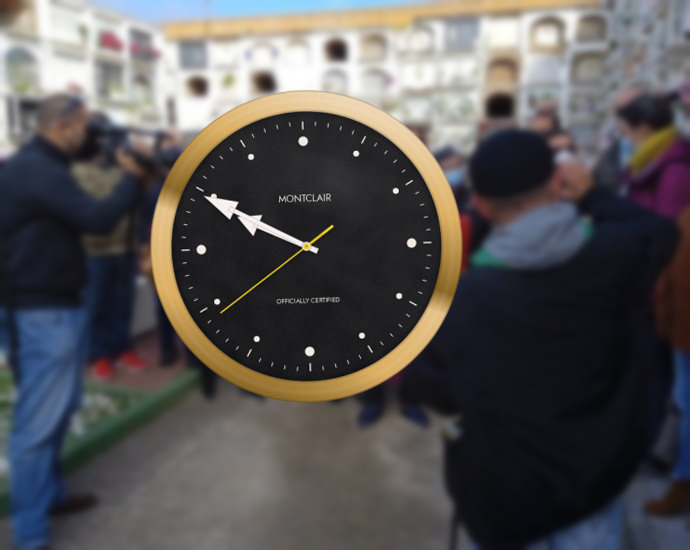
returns 9:49:39
